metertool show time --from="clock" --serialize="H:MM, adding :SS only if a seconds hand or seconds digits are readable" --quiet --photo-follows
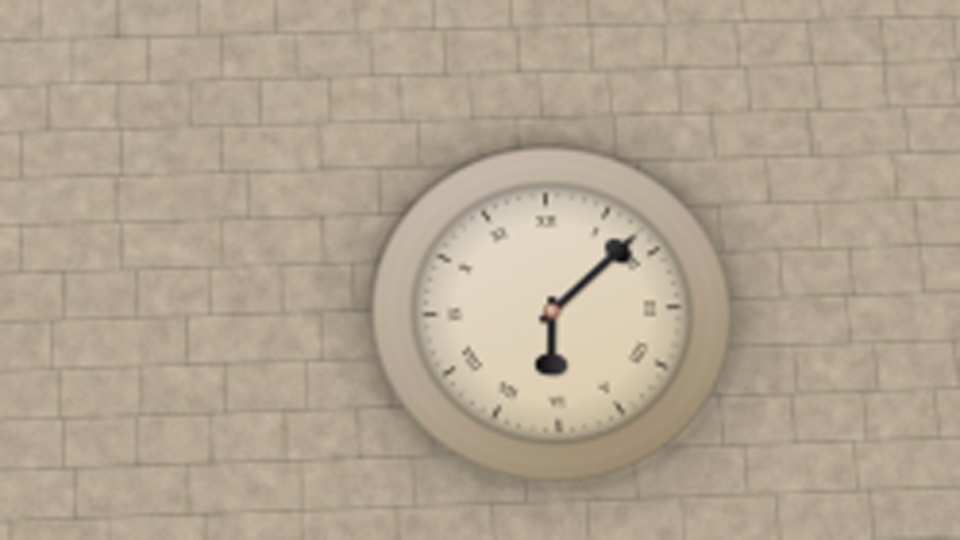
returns 6:08
